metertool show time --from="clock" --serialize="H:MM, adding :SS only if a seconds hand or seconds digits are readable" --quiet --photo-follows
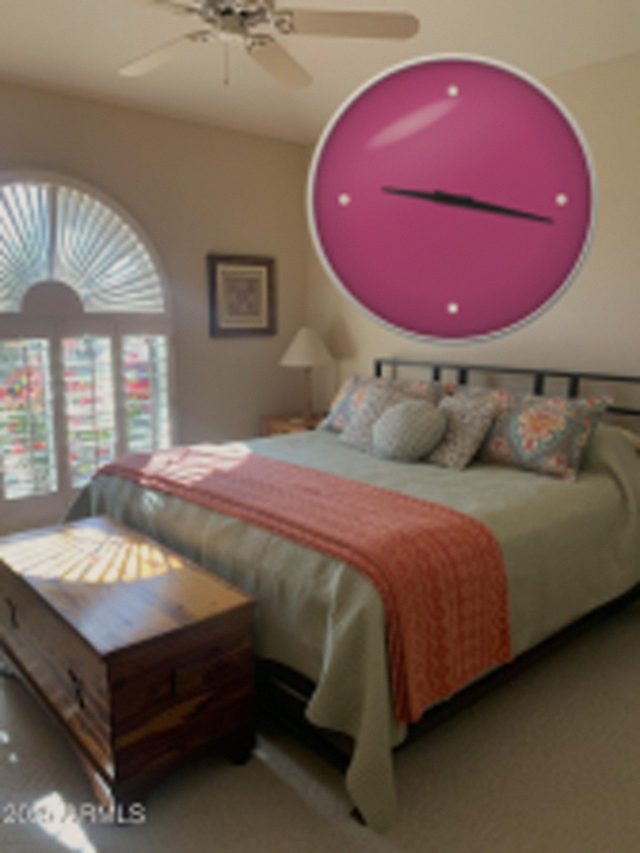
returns 9:17
